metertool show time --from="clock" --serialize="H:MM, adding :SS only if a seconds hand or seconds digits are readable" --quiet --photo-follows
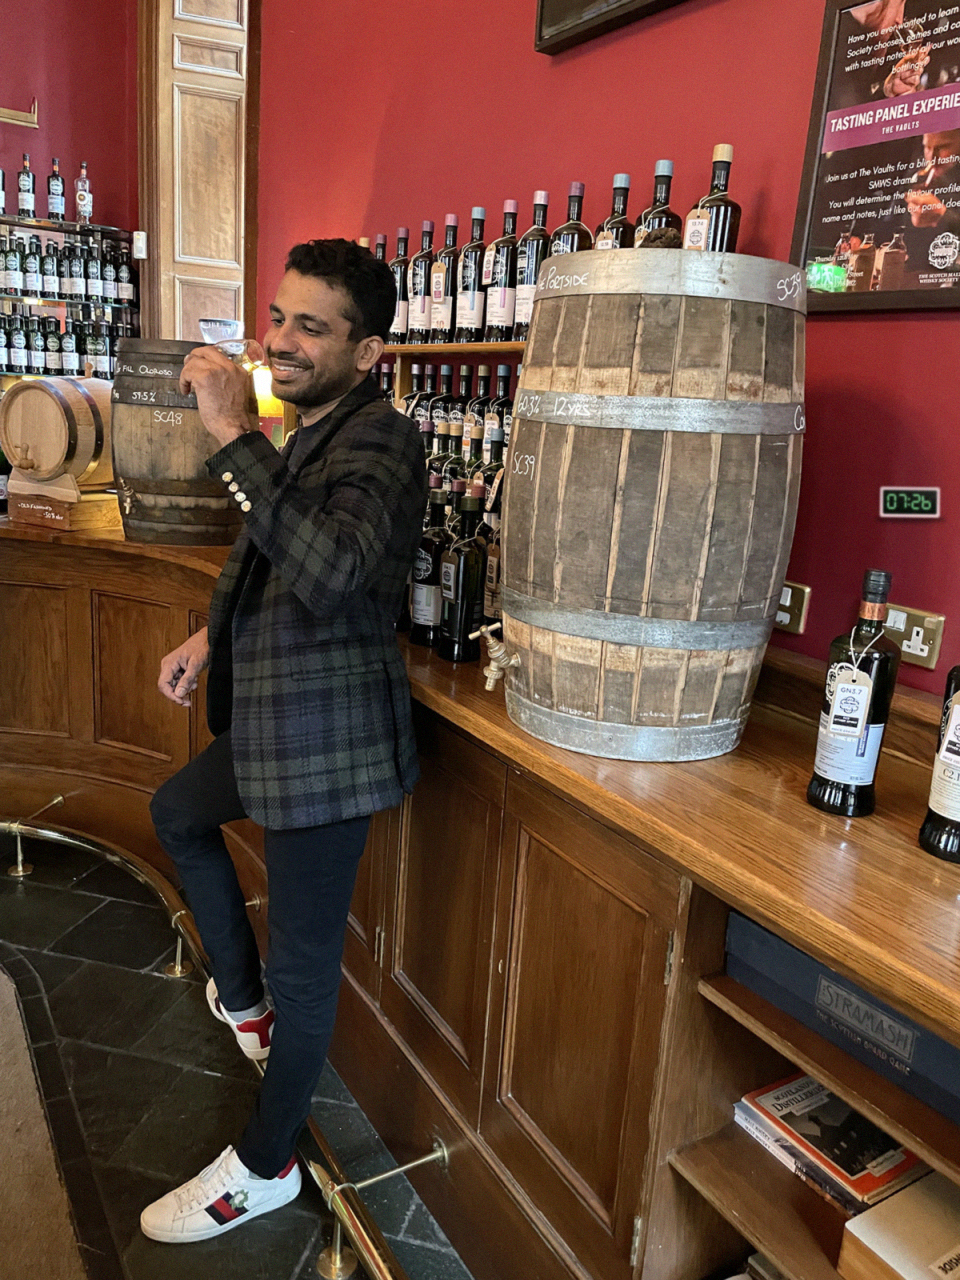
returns 7:26
